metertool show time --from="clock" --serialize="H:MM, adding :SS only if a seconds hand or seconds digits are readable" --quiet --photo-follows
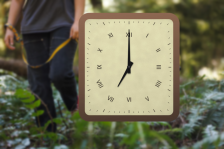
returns 7:00
